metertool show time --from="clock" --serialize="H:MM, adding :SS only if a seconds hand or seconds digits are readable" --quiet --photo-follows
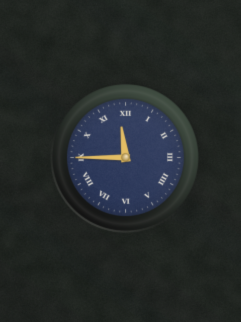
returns 11:45
